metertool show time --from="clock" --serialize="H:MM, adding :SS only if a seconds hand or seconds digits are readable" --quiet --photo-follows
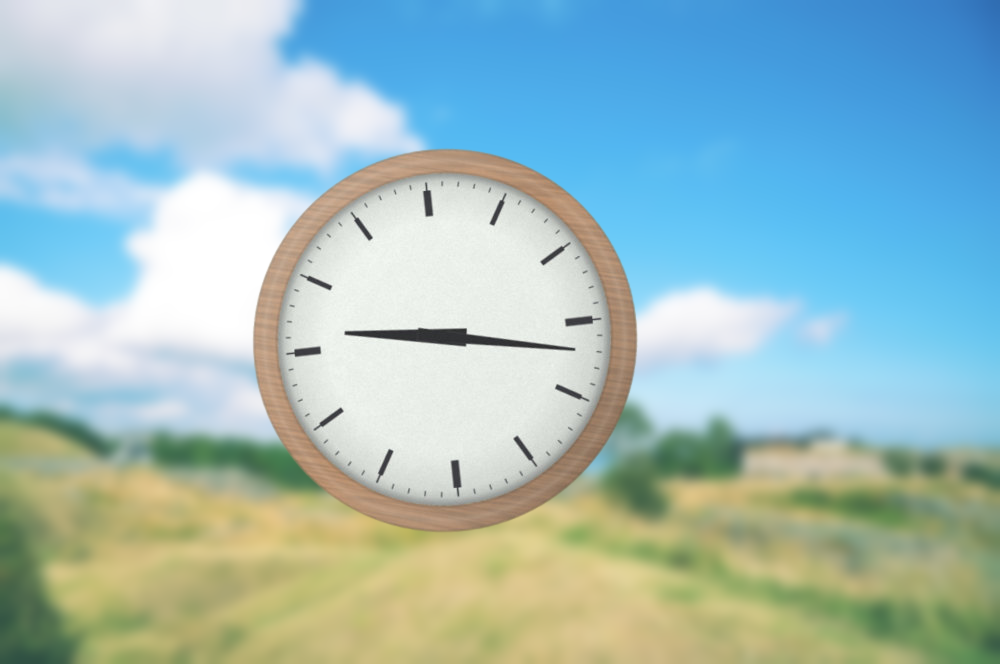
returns 9:17
